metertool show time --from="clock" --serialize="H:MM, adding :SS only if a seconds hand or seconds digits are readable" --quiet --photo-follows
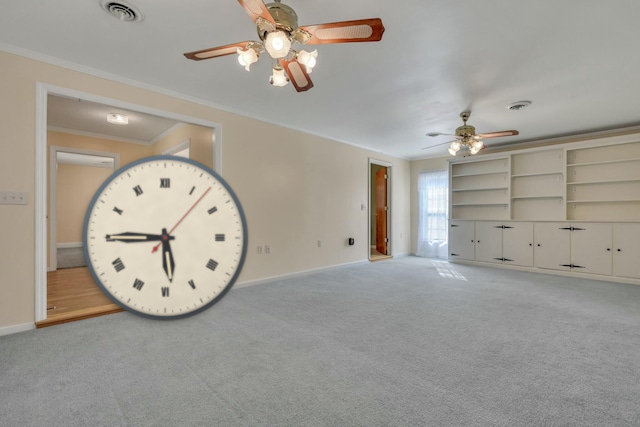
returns 5:45:07
